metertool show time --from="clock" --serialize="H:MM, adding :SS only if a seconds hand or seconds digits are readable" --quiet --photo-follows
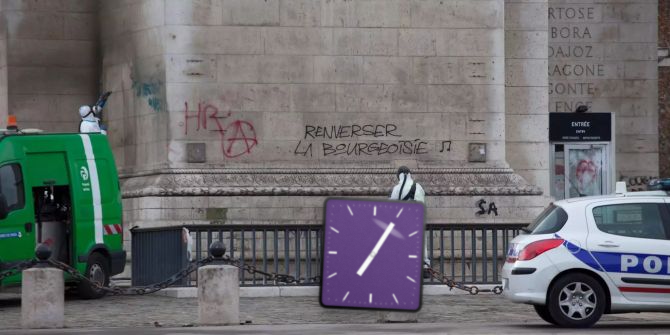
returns 7:05
